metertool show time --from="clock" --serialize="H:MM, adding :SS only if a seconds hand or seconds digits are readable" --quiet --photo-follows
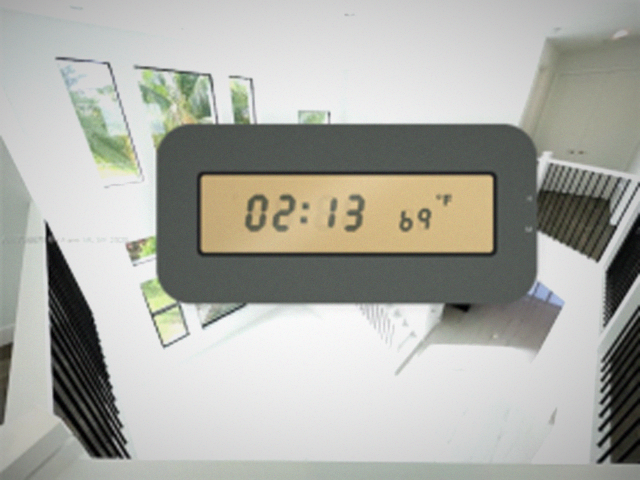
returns 2:13
